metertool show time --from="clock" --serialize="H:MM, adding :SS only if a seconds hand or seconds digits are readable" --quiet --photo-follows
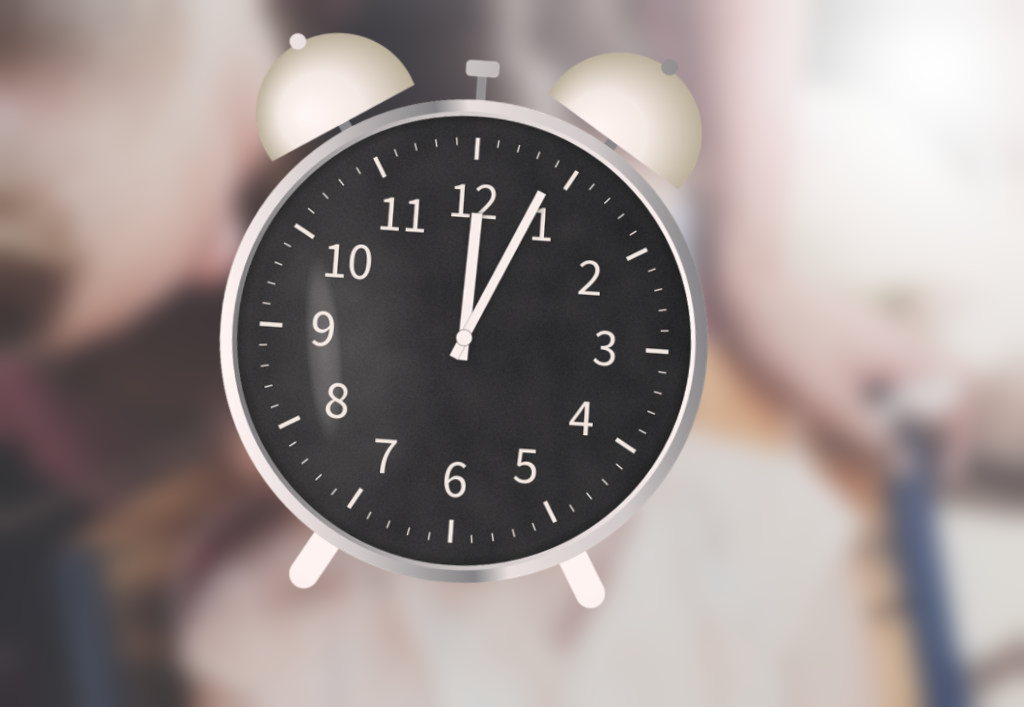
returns 12:04
